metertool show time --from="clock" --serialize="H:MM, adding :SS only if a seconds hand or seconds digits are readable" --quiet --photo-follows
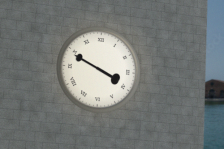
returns 3:49
